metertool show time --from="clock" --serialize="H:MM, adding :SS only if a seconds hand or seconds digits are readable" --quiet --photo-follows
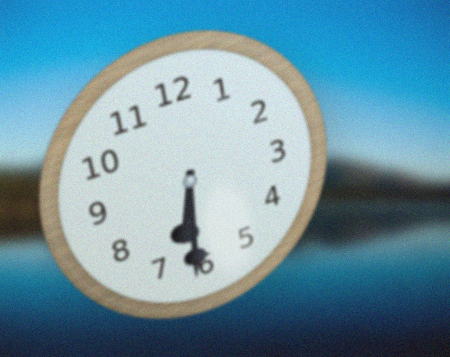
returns 6:31
